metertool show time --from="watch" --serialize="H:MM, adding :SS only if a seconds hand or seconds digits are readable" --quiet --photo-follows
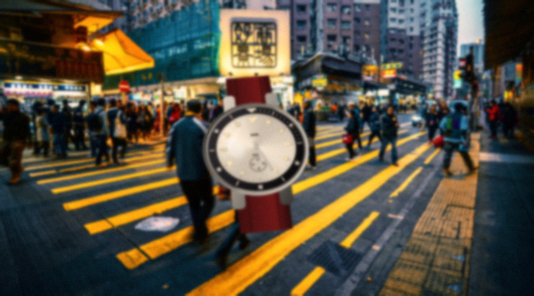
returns 5:26
